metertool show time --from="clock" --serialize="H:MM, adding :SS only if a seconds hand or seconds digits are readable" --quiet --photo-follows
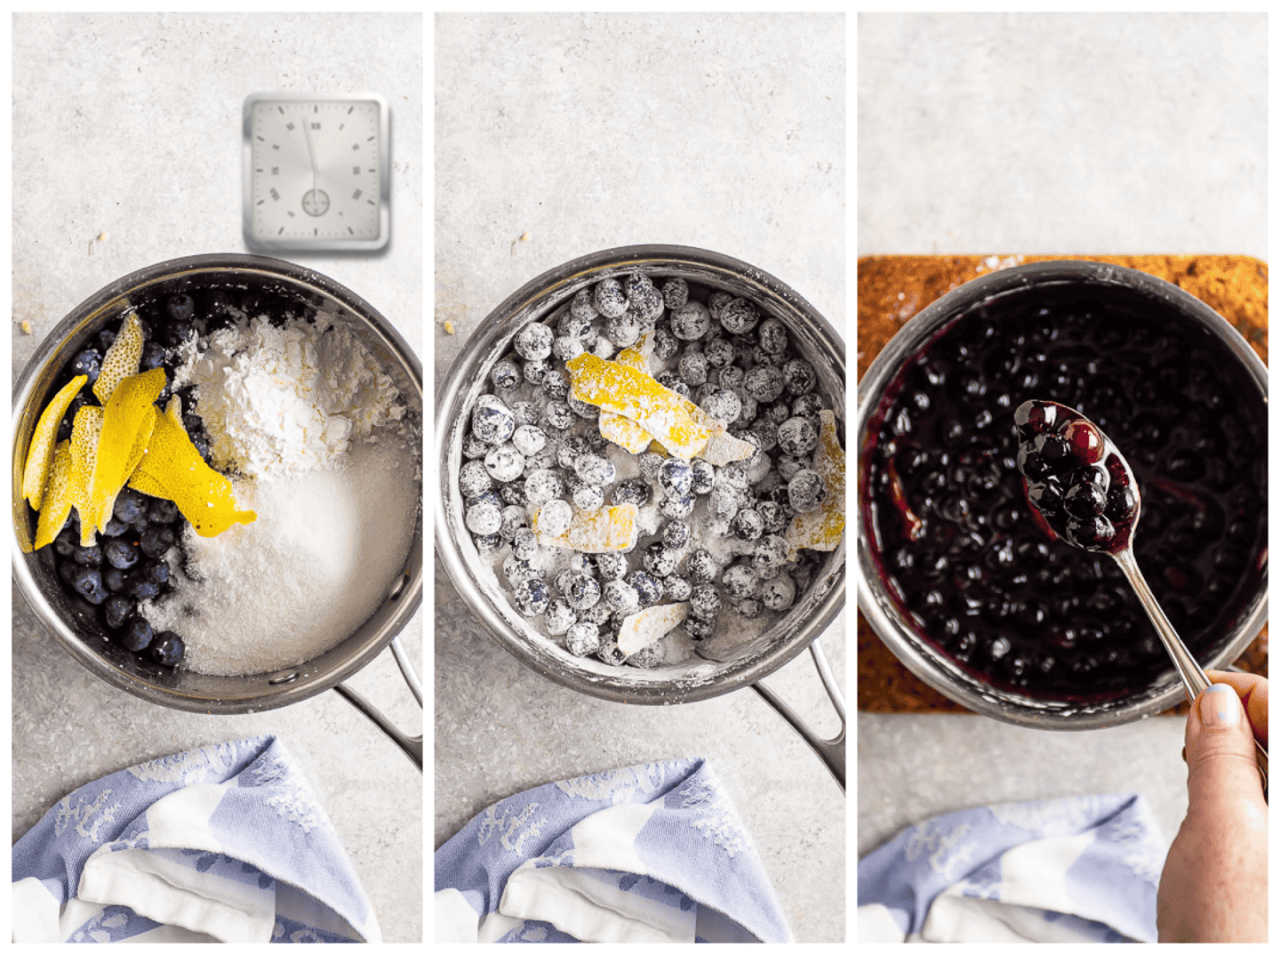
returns 5:58
